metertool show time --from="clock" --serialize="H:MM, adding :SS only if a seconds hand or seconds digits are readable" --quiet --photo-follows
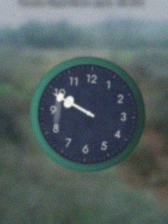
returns 9:49
